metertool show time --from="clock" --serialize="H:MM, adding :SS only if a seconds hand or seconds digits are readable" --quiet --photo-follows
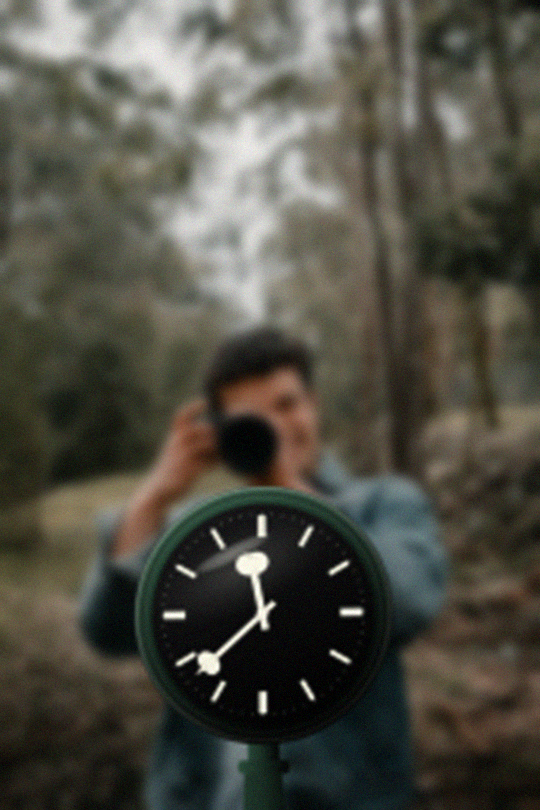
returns 11:38
